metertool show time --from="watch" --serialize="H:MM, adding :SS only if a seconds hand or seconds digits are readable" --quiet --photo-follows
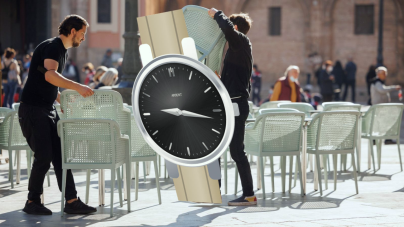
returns 9:17
